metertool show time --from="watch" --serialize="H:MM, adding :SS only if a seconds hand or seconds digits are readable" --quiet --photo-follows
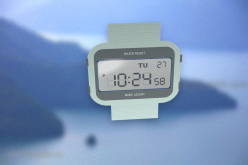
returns 10:24:58
